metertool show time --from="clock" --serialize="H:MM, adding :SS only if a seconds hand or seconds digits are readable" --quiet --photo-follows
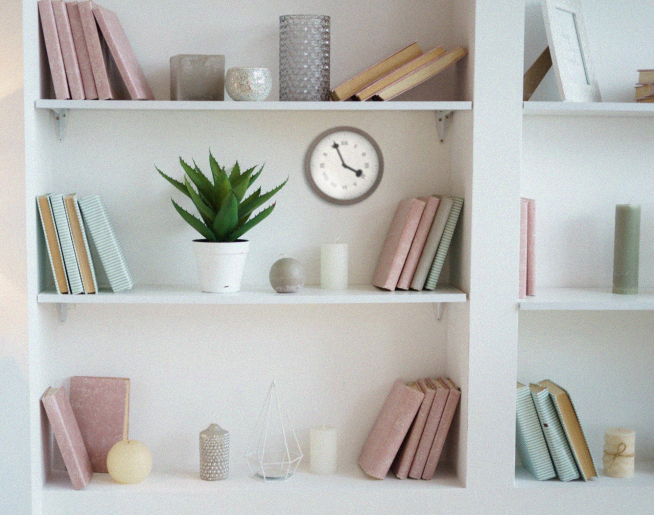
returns 3:56
